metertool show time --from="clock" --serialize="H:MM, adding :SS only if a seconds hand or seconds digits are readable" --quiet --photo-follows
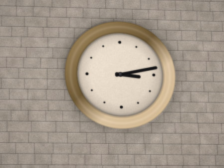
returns 3:13
